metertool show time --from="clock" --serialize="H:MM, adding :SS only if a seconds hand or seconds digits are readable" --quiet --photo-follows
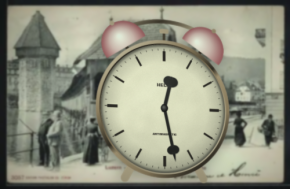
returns 12:28
